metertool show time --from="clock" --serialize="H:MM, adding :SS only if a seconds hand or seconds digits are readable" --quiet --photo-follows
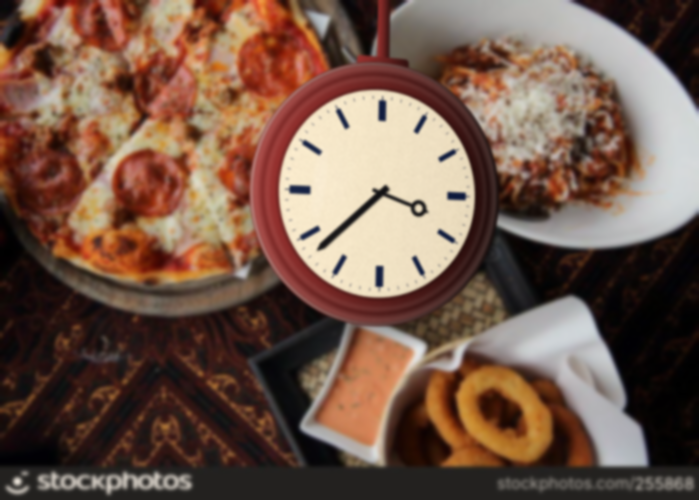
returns 3:38
